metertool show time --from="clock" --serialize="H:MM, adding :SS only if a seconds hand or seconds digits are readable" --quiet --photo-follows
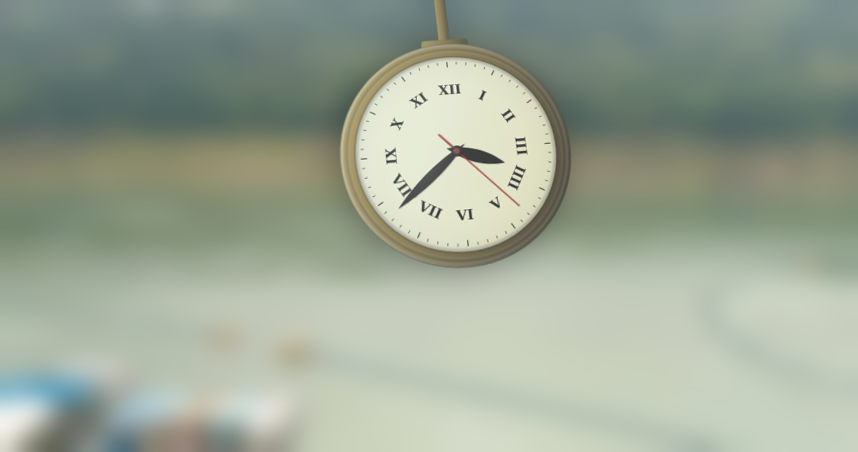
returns 3:38:23
